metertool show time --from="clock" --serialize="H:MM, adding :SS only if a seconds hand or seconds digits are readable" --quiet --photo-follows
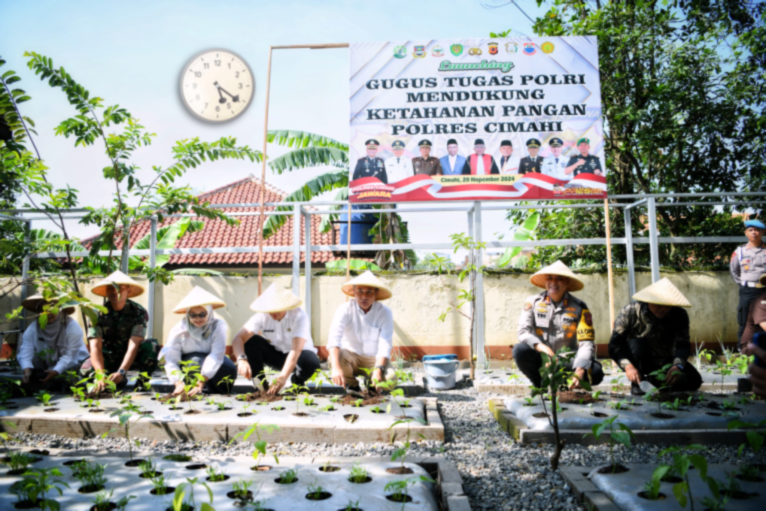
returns 5:21
